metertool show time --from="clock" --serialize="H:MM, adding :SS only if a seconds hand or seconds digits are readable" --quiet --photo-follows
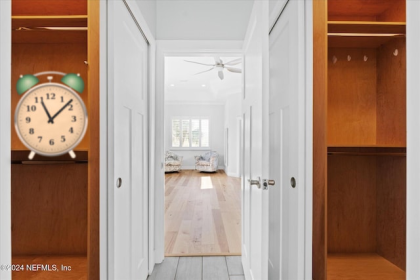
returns 11:08
